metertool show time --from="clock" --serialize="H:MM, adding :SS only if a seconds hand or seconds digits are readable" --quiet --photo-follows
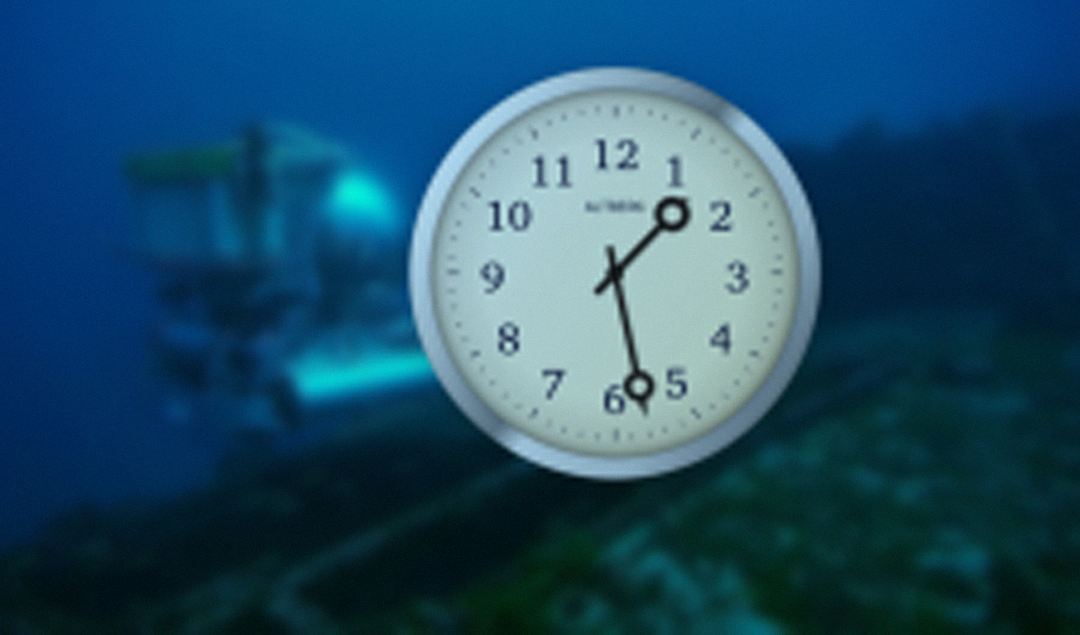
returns 1:28
